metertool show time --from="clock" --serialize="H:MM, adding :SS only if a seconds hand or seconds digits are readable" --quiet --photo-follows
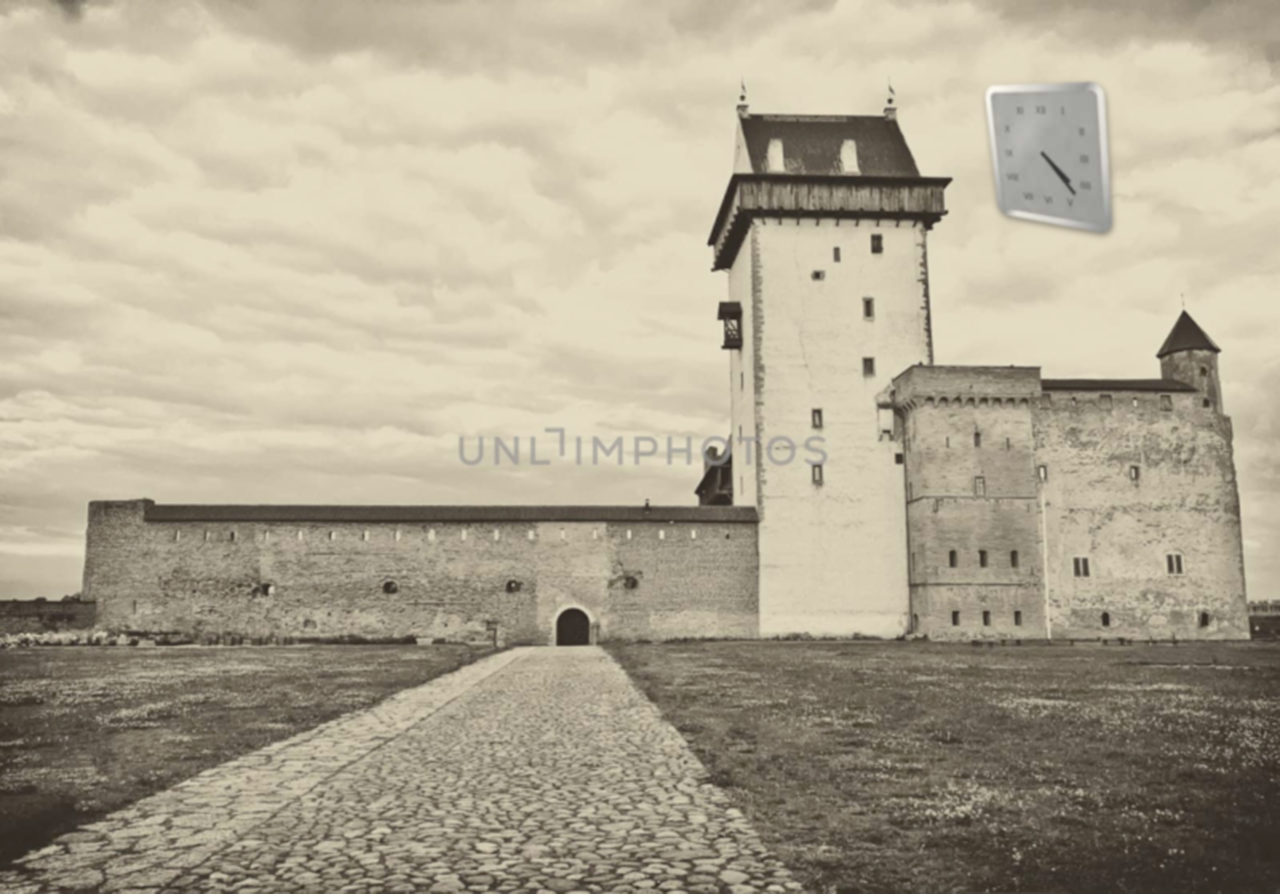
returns 4:23
